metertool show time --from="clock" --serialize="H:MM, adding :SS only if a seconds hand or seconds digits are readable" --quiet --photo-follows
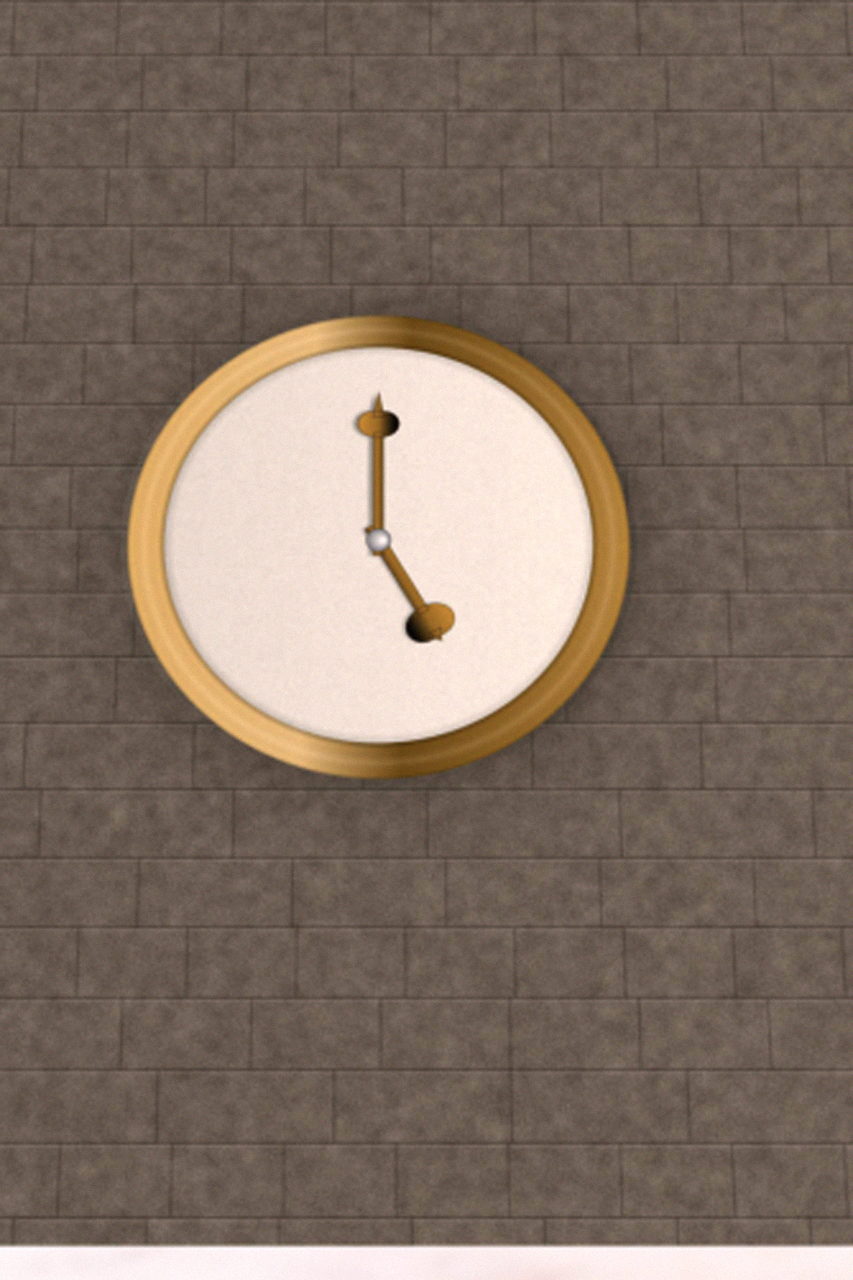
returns 5:00
